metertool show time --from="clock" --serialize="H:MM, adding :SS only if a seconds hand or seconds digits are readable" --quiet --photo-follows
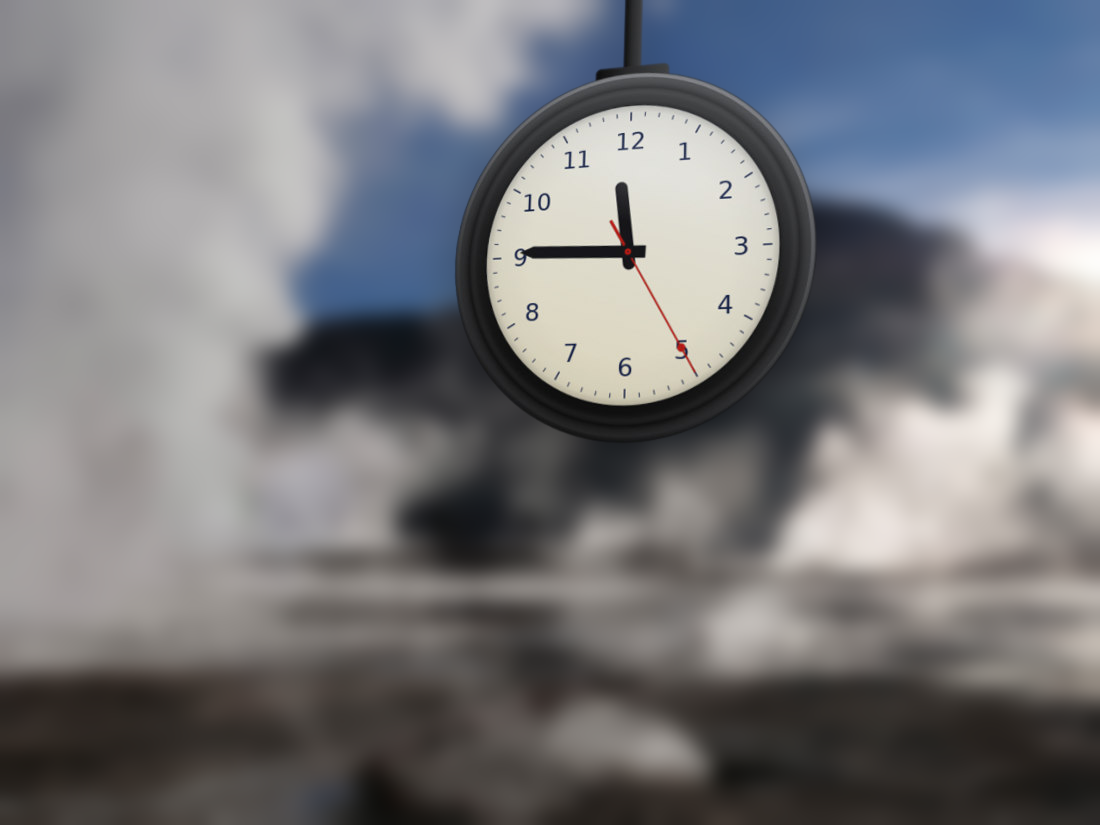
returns 11:45:25
